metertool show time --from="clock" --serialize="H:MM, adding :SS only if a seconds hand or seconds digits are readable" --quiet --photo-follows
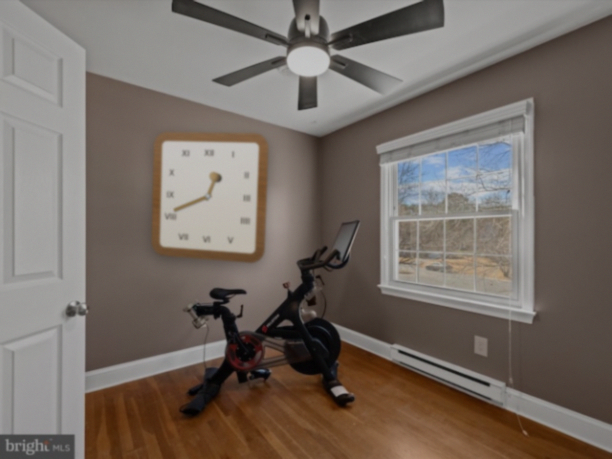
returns 12:41
